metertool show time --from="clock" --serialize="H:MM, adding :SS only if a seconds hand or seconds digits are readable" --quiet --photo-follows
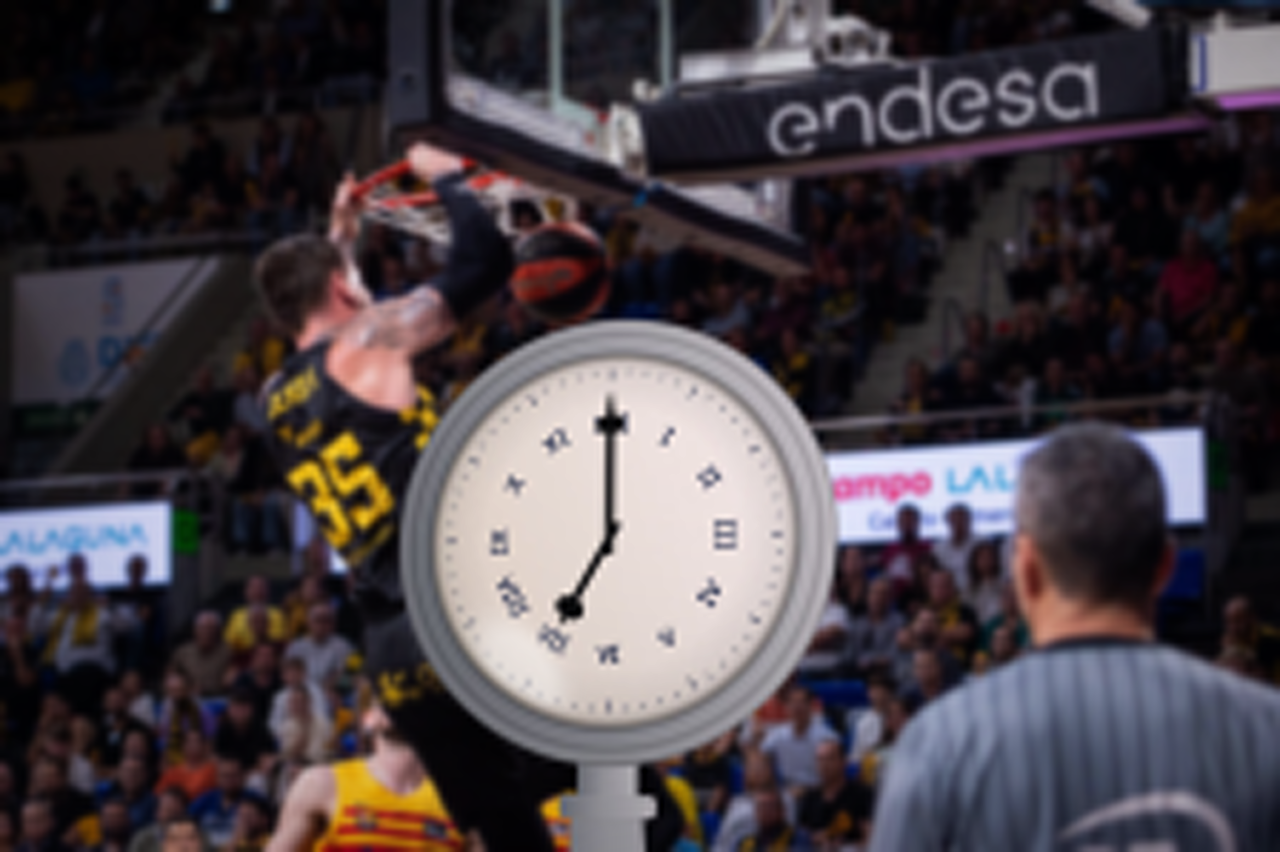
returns 7:00
